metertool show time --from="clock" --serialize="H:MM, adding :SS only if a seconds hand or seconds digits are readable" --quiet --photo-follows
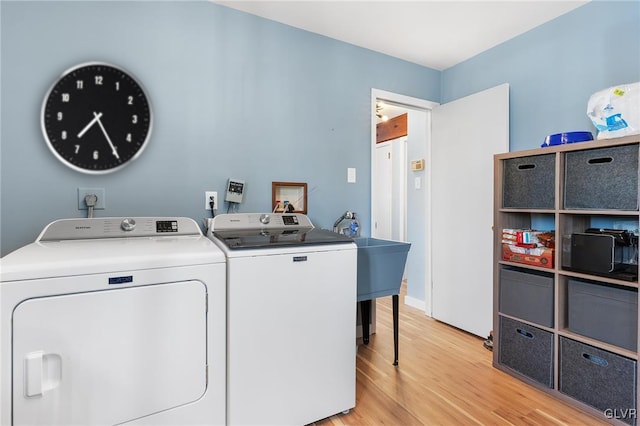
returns 7:25
